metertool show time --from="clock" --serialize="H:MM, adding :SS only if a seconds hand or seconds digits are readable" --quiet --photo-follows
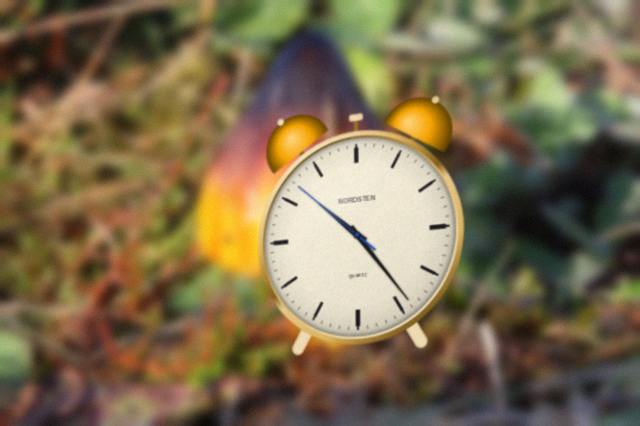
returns 10:23:52
